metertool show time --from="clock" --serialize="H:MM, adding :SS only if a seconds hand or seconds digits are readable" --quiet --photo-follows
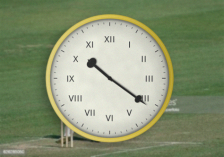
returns 10:21
